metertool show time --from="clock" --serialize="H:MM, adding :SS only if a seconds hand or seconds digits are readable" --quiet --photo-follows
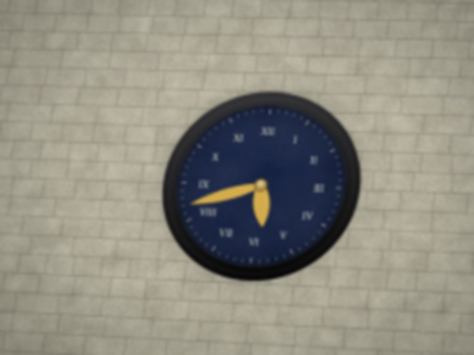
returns 5:42
